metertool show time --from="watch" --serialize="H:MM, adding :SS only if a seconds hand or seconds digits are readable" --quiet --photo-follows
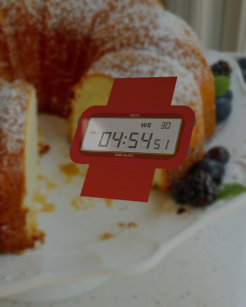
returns 4:54:51
